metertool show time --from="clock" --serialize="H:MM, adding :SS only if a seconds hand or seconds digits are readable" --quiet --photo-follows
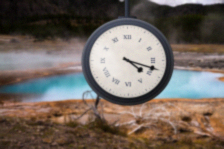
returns 4:18
